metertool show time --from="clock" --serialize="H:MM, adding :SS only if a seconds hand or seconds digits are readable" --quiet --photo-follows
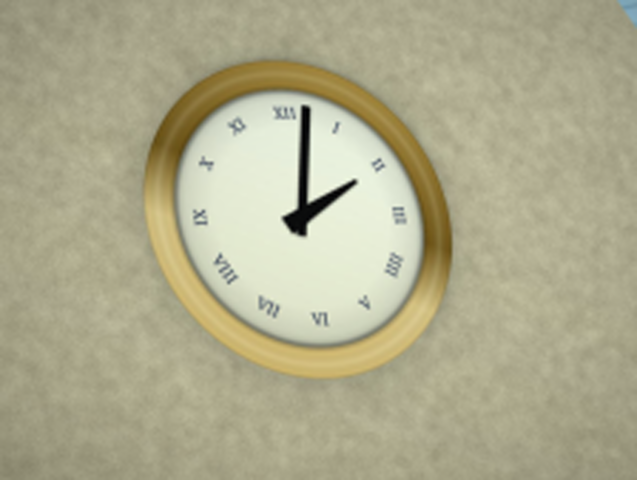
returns 2:02
